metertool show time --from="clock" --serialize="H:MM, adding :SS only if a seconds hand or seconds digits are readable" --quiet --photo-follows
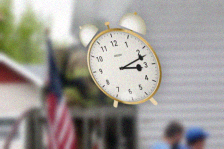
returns 3:12
